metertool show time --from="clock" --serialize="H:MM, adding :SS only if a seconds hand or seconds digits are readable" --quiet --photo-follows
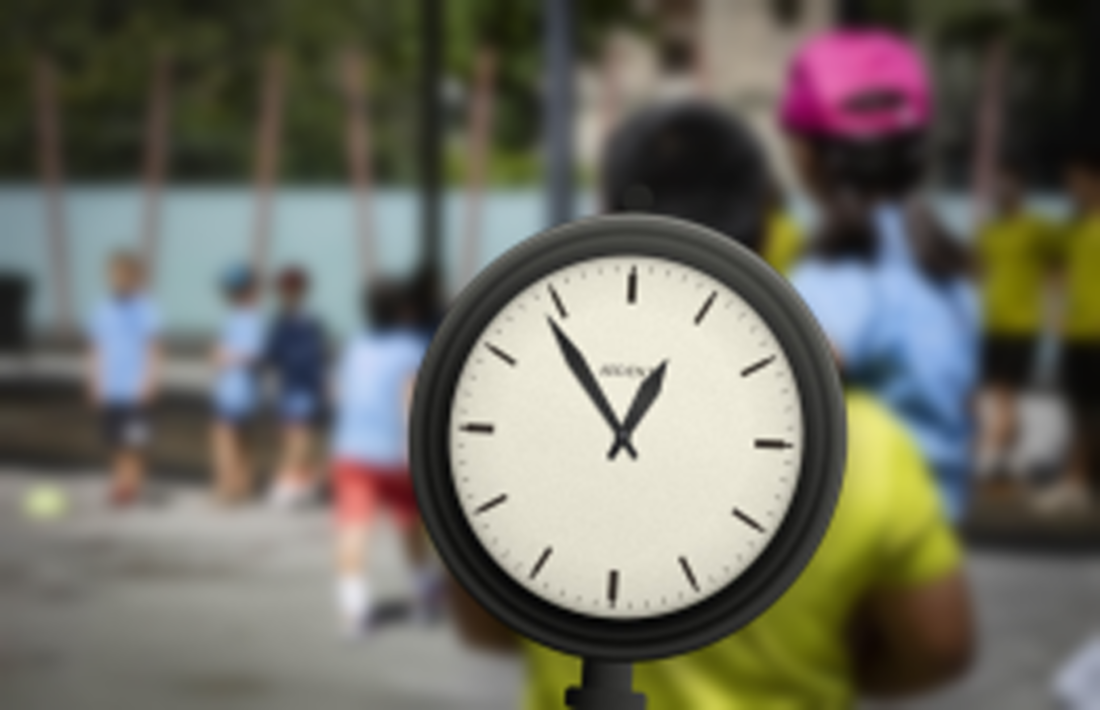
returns 12:54
